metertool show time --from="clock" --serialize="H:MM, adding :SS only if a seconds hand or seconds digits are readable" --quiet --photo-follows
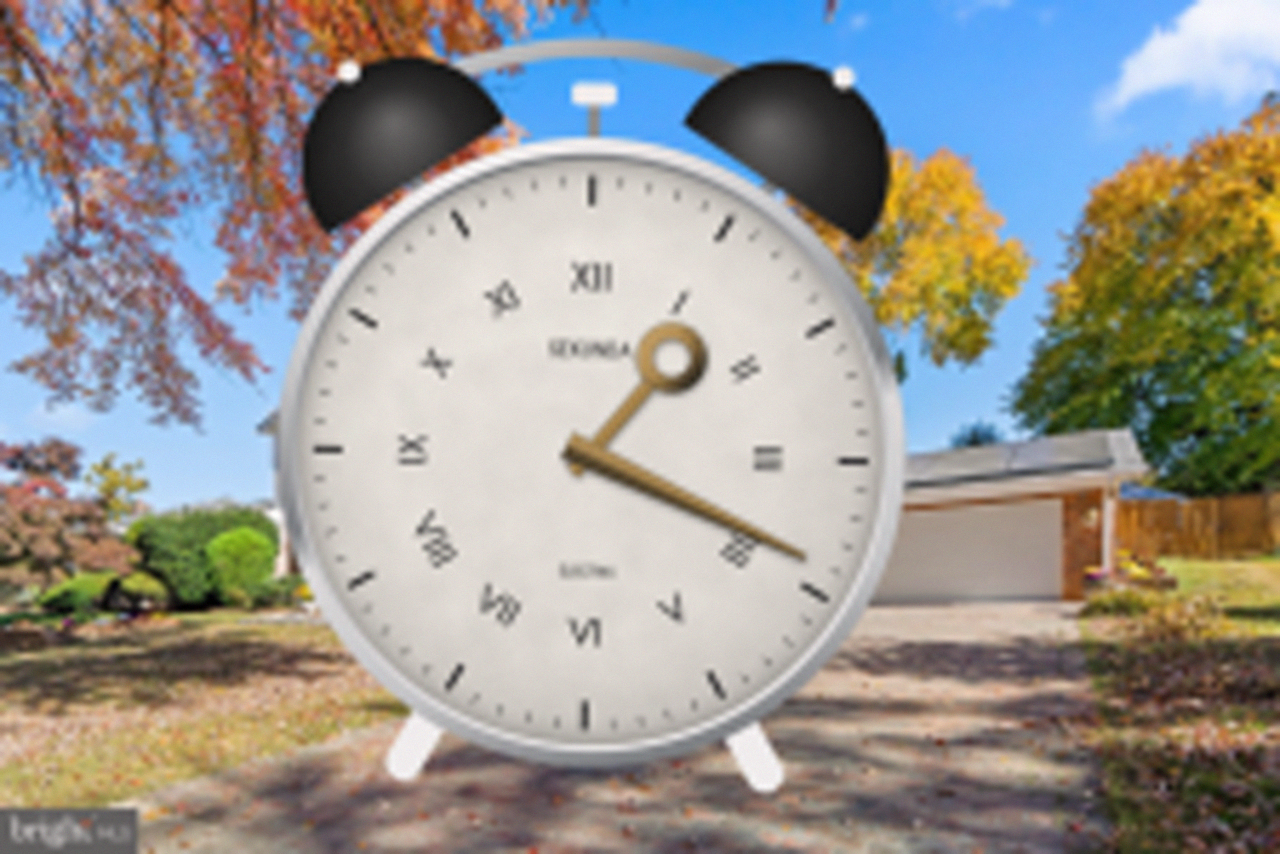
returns 1:19
